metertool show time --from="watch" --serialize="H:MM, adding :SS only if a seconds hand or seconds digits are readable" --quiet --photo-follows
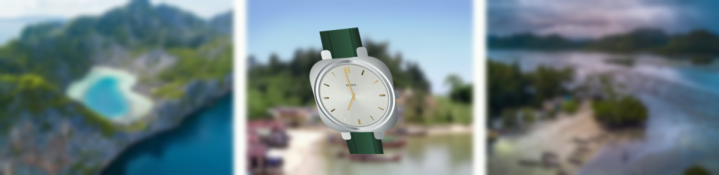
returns 6:59
